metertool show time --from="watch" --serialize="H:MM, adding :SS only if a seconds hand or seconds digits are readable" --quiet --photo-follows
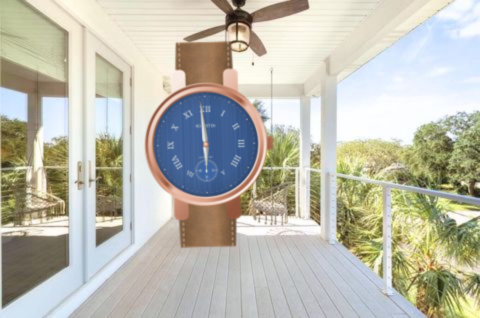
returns 5:59
